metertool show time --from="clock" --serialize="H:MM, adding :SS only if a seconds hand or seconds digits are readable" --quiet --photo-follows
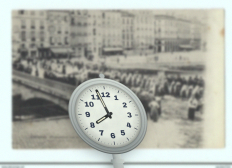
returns 7:57
